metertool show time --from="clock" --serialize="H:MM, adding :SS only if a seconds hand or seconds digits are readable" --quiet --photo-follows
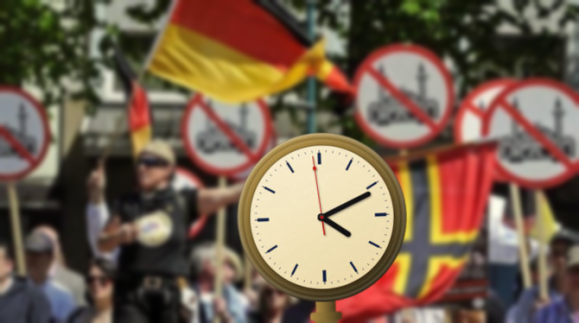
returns 4:10:59
